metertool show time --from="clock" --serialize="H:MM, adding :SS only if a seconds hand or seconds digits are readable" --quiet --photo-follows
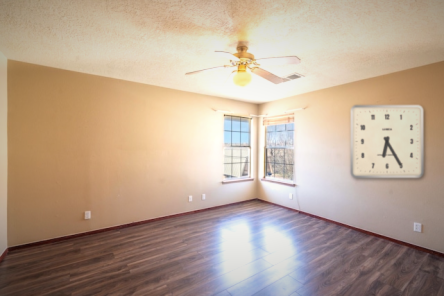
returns 6:25
